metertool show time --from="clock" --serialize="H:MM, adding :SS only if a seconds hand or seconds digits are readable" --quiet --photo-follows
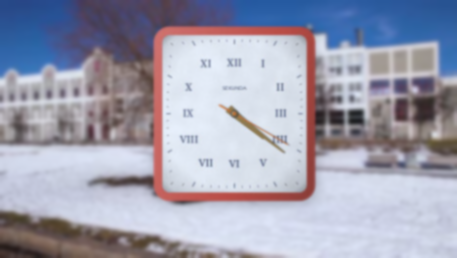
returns 4:21:20
